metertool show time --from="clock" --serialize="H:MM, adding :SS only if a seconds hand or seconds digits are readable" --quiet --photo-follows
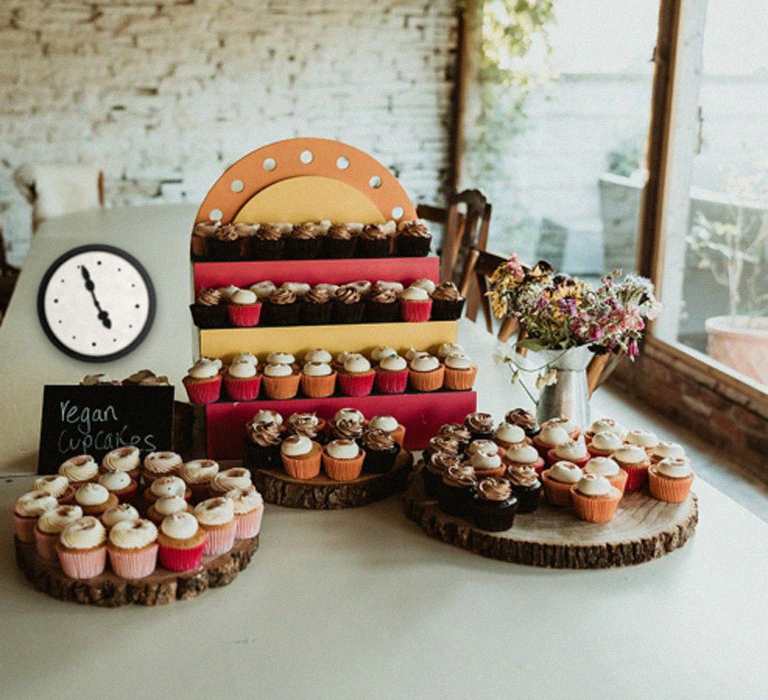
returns 4:56
